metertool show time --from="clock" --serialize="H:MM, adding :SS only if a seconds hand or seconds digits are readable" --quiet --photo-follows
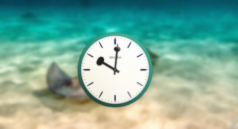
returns 10:01
